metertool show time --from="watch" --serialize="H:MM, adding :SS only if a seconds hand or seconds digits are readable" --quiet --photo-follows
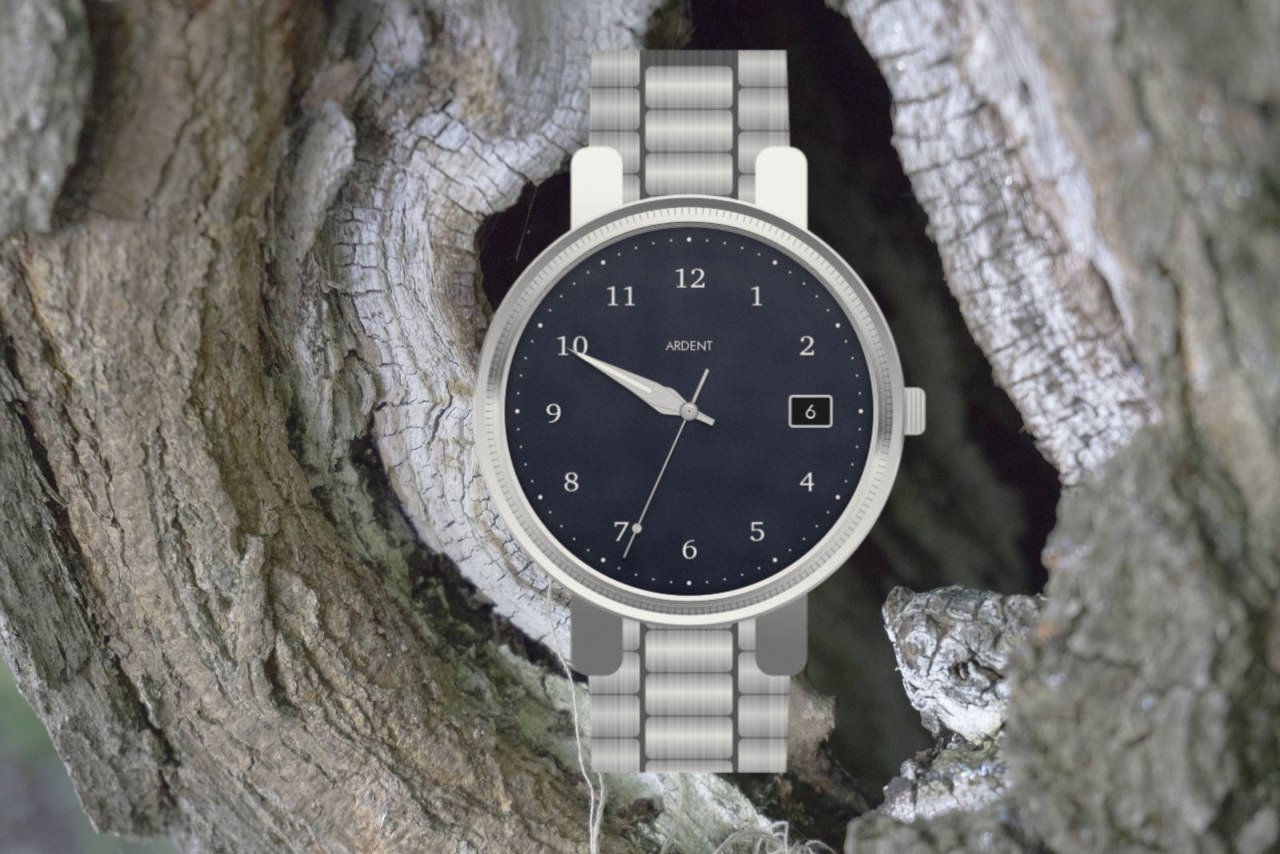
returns 9:49:34
